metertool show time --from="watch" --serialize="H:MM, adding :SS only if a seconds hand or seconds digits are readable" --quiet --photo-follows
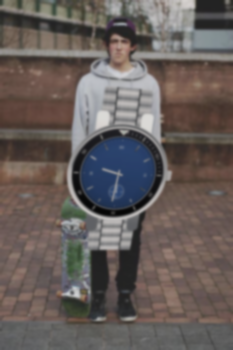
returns 9:31
